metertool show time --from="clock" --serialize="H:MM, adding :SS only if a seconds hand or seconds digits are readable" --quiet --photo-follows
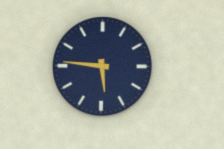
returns 5:46
